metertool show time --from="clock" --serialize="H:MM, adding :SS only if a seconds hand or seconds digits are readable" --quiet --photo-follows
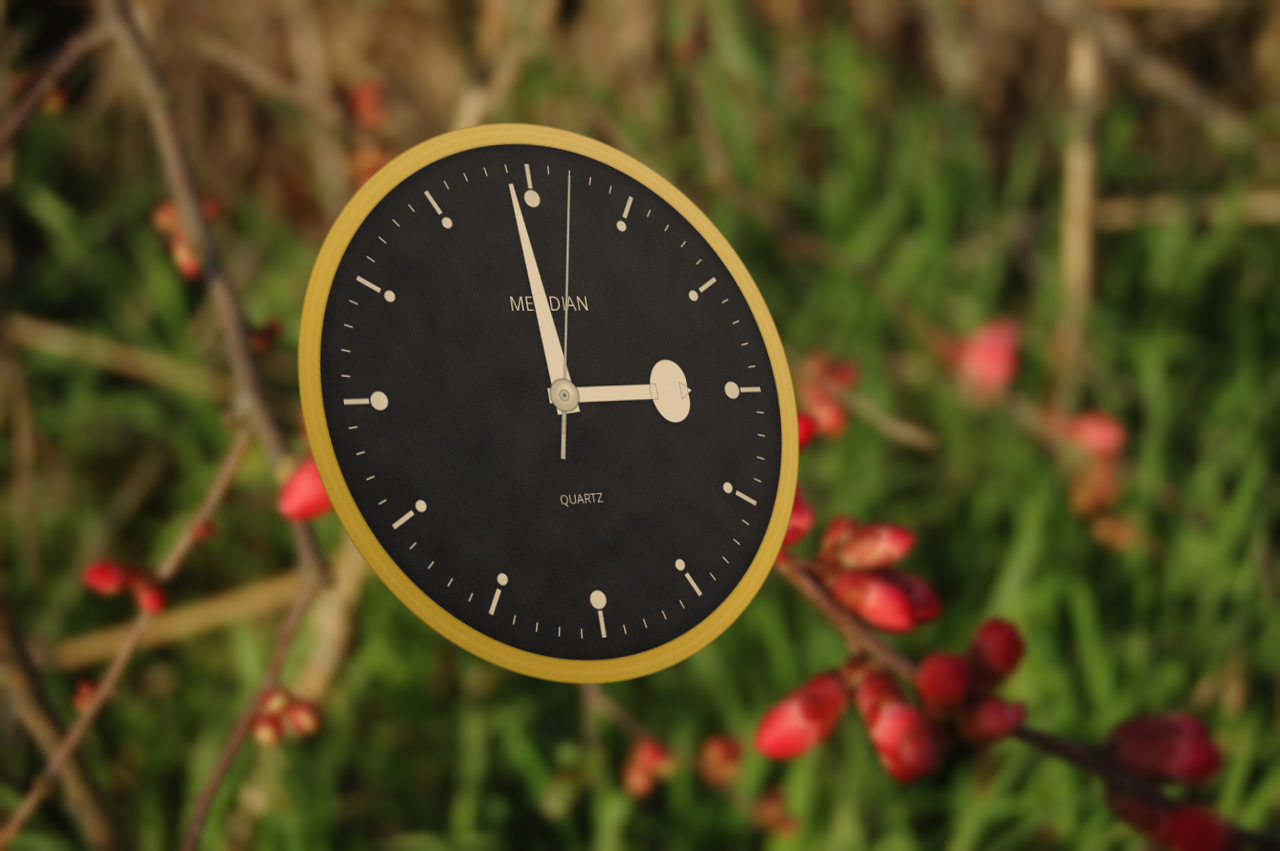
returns 2:59:02
